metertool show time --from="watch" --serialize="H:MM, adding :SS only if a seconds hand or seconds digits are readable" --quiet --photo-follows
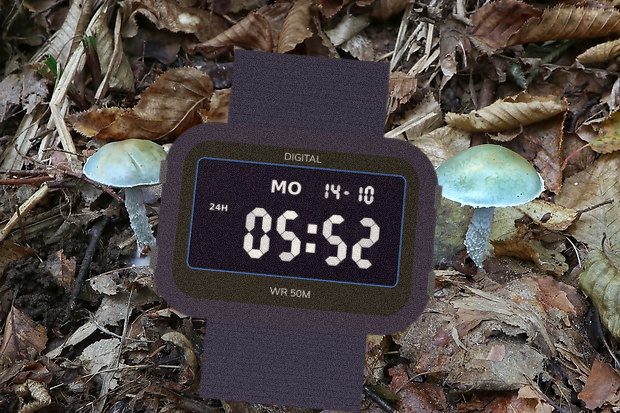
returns 5:52
